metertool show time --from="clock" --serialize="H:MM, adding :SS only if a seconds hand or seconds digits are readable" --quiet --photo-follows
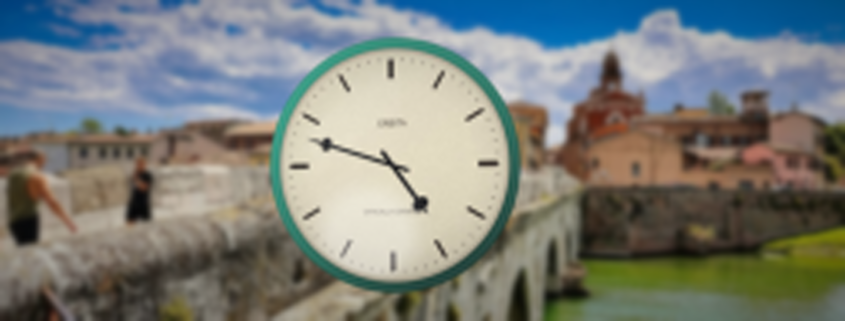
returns 4:48
